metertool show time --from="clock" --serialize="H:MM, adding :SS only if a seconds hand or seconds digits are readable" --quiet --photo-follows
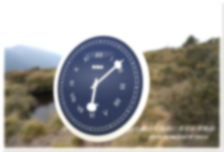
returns 6:08
